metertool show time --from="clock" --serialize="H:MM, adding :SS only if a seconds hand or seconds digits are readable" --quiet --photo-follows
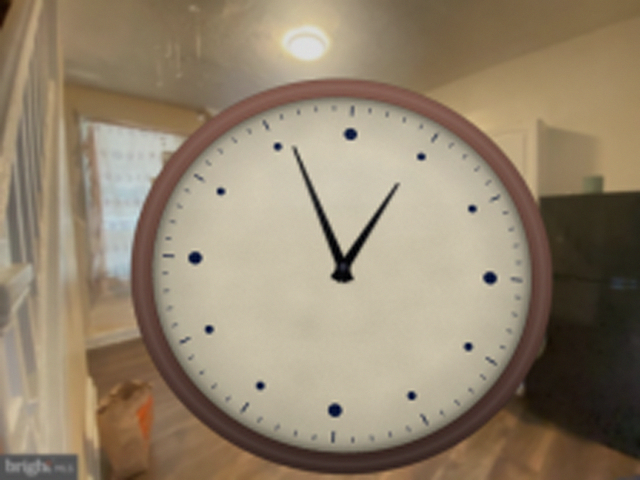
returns 12:56
